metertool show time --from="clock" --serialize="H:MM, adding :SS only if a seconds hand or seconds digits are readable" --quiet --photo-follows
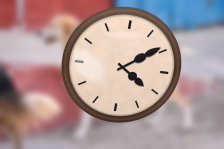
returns 4:09
